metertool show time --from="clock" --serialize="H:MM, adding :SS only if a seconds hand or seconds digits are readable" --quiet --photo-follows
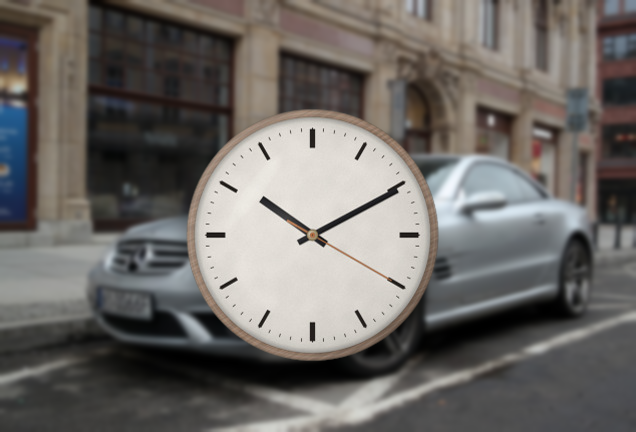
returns 10:10:20
